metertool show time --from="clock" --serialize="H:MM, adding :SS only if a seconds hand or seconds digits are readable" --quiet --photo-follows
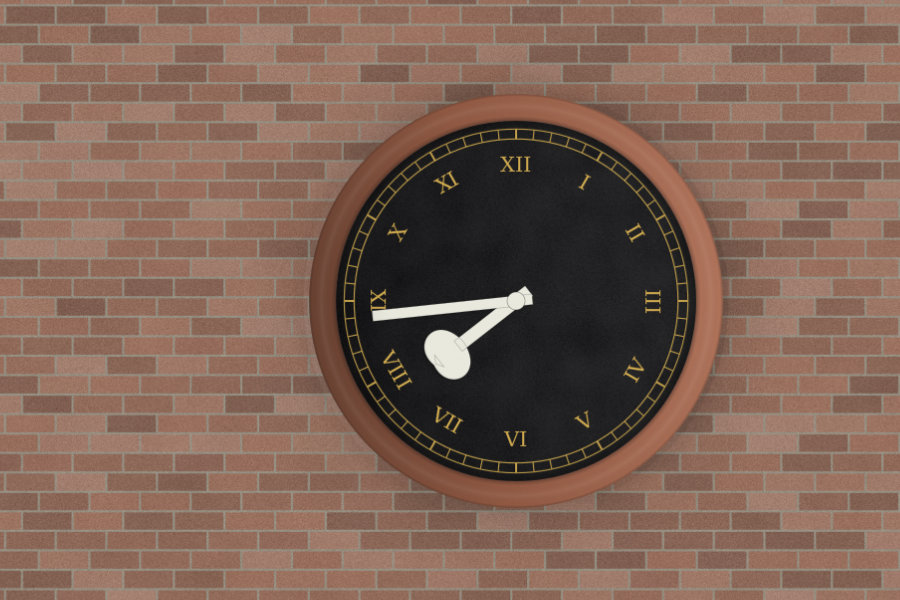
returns 7:44
